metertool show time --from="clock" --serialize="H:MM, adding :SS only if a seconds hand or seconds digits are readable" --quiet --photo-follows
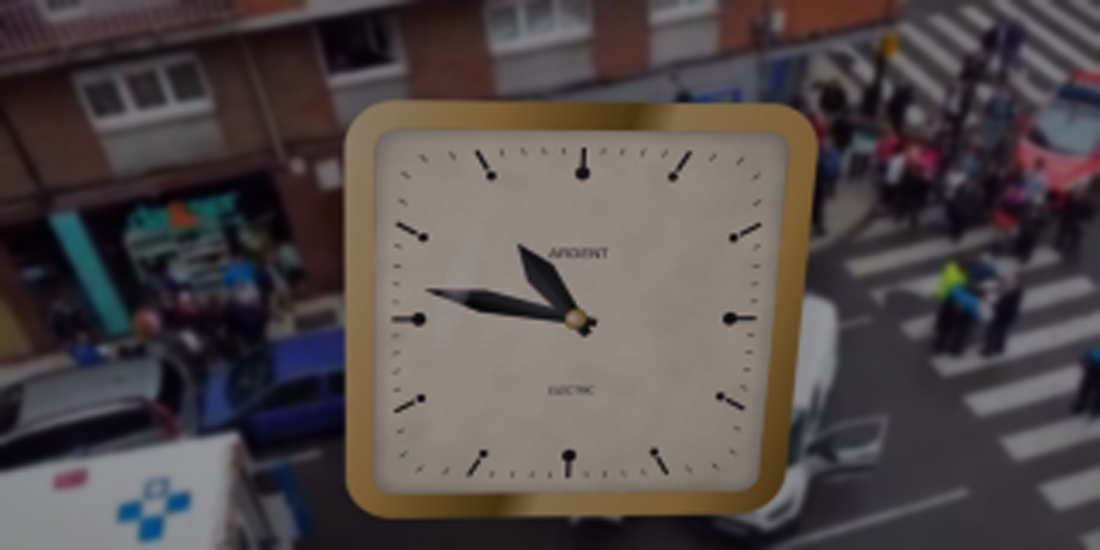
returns 10:47
